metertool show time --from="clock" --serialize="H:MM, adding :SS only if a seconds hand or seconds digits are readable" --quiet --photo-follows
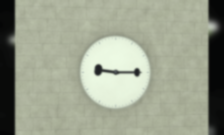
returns 9:15
